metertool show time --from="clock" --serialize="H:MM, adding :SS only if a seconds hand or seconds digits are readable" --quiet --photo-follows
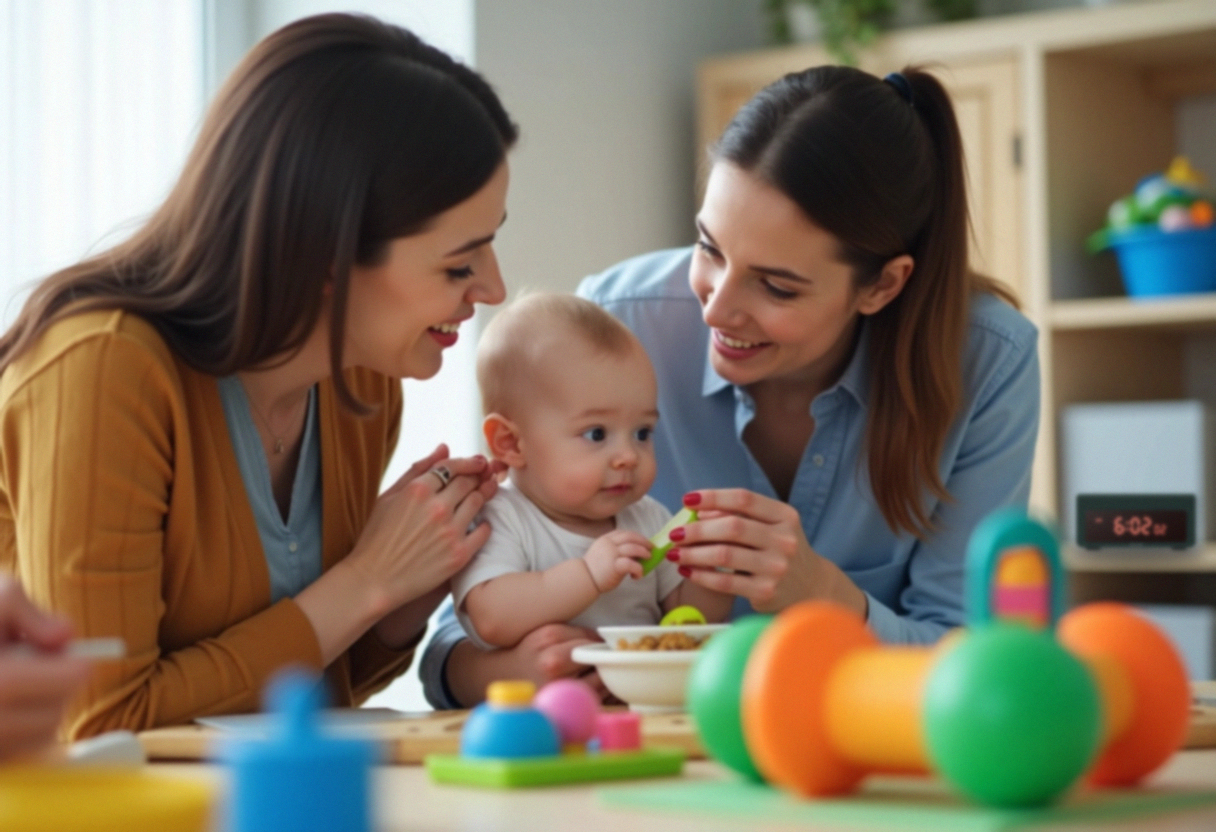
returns 6:02
